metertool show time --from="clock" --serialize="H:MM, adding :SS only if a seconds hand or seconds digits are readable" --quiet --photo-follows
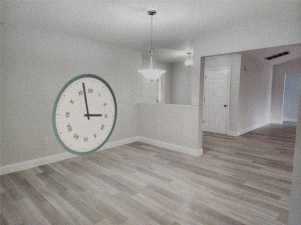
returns 2:57
